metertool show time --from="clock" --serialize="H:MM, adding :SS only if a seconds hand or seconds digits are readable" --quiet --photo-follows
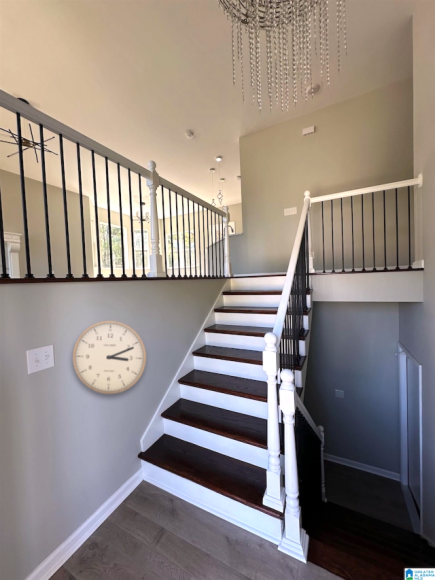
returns 3:11
